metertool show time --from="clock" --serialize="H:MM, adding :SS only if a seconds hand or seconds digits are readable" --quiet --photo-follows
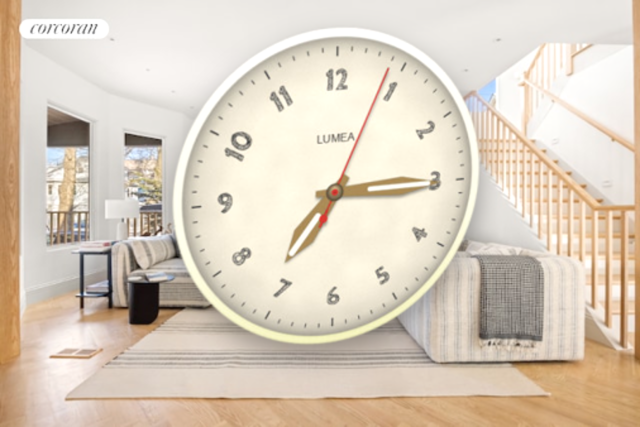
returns 7:15:04
